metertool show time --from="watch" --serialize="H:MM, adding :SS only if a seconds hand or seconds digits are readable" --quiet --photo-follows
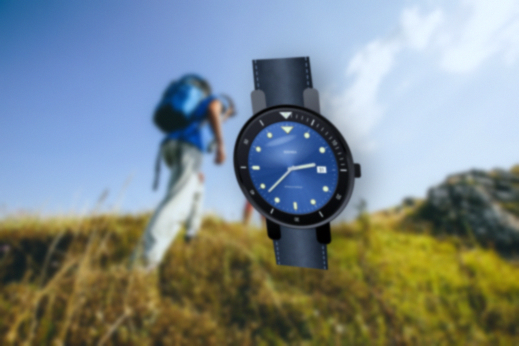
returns 2:38
